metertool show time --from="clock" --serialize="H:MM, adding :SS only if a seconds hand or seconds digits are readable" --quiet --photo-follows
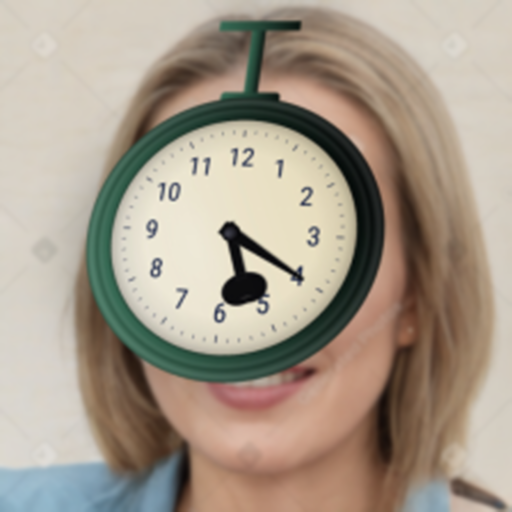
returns 5:20
